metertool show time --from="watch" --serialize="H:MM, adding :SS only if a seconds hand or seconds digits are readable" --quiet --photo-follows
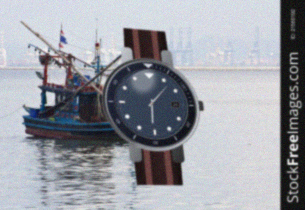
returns 6:07
